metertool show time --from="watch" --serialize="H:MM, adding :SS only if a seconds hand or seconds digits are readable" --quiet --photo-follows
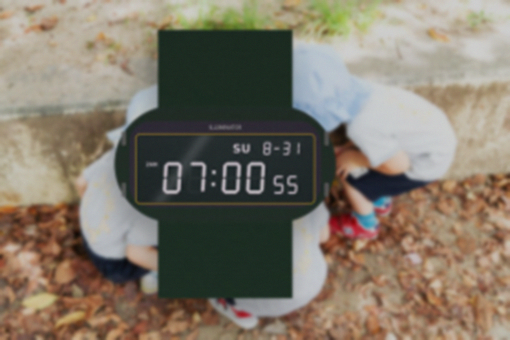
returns 7:00:55
